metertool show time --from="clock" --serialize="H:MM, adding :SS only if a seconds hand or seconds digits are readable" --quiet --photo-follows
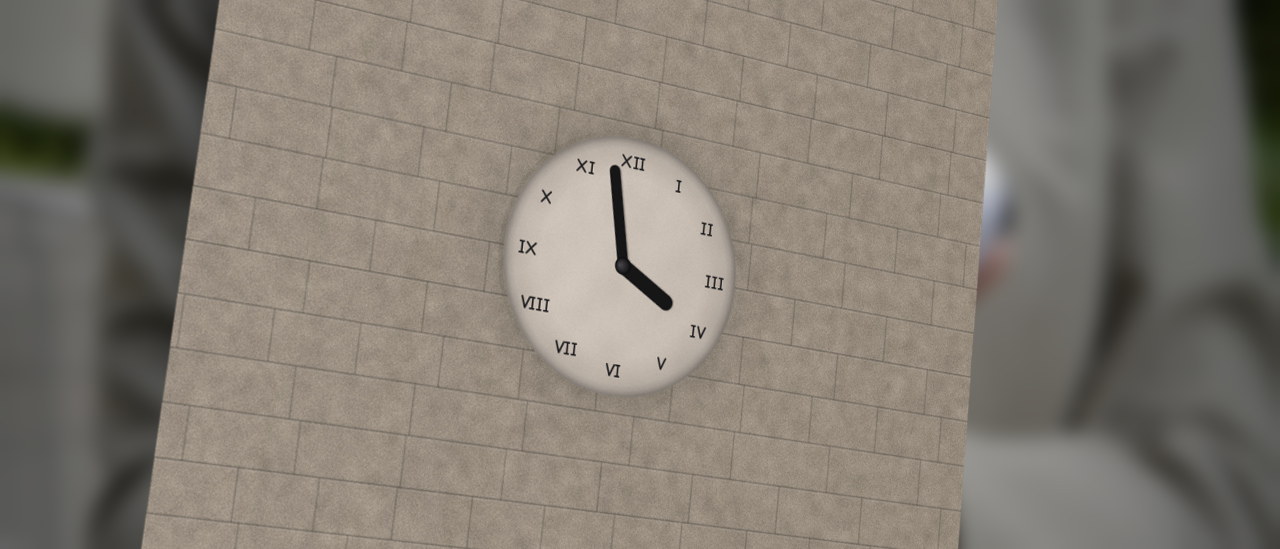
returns 3:58
